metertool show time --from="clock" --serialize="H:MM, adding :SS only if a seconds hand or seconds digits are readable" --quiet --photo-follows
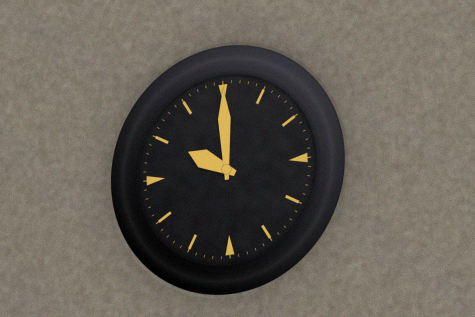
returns 10:00
